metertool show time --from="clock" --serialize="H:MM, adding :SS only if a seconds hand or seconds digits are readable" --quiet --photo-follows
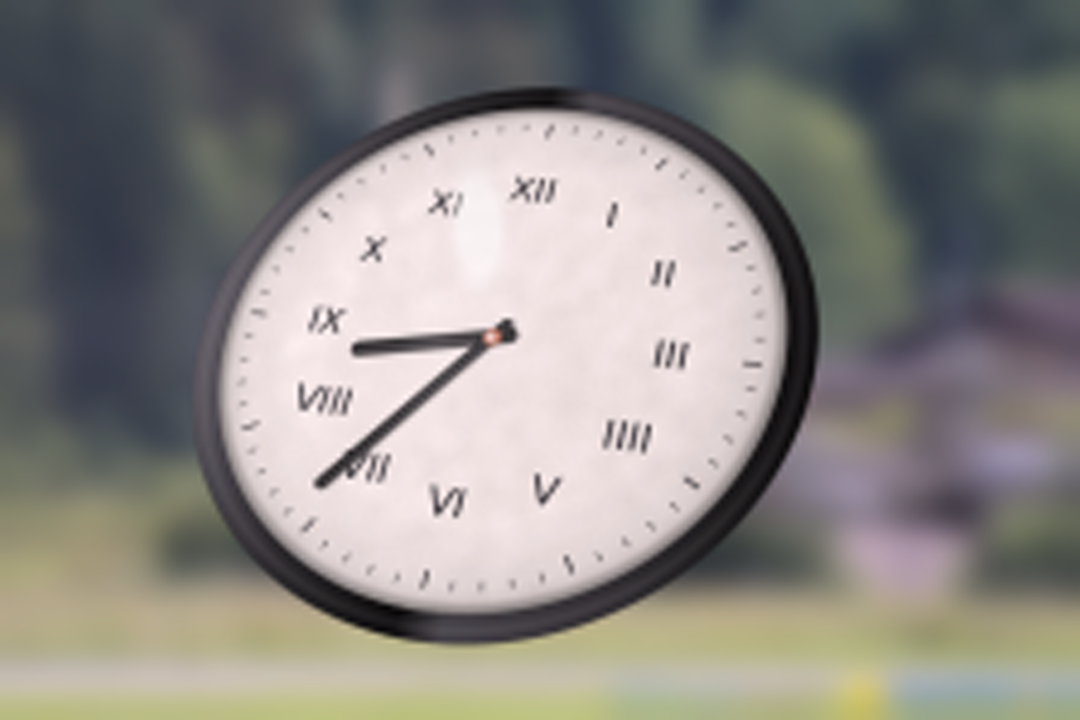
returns 8:36
